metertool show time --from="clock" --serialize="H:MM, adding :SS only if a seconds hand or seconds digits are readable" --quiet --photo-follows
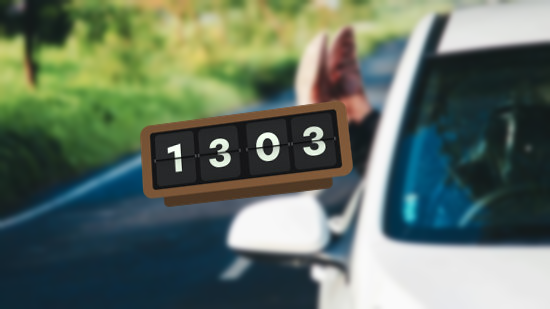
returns 13:03
